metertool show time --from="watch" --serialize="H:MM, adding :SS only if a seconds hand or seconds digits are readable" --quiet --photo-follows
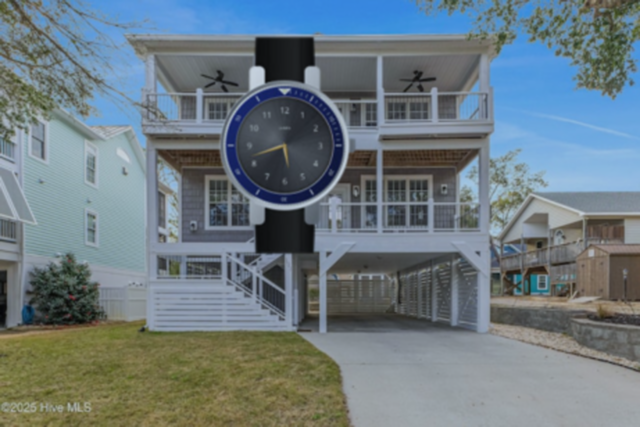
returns 5:42
